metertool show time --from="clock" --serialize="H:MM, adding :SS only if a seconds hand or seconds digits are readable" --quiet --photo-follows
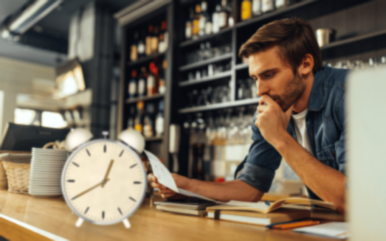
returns 12:40
